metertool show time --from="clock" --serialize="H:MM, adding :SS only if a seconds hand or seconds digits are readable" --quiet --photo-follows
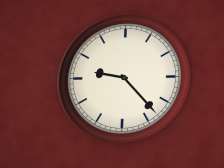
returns 9:23
